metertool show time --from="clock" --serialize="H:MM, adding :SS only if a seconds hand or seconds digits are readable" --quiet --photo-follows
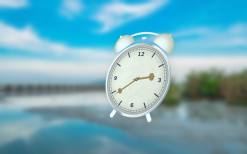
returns 2:39
